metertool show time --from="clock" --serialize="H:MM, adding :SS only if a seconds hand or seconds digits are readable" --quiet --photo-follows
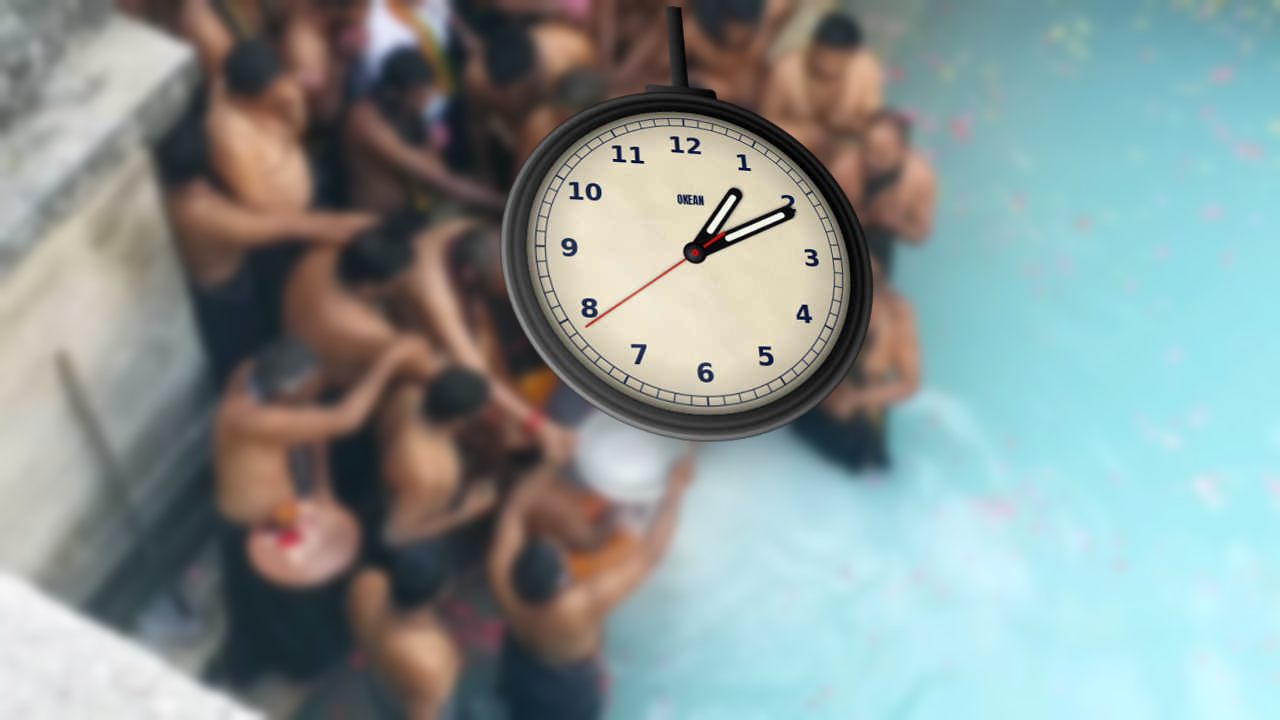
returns 1:10:39
